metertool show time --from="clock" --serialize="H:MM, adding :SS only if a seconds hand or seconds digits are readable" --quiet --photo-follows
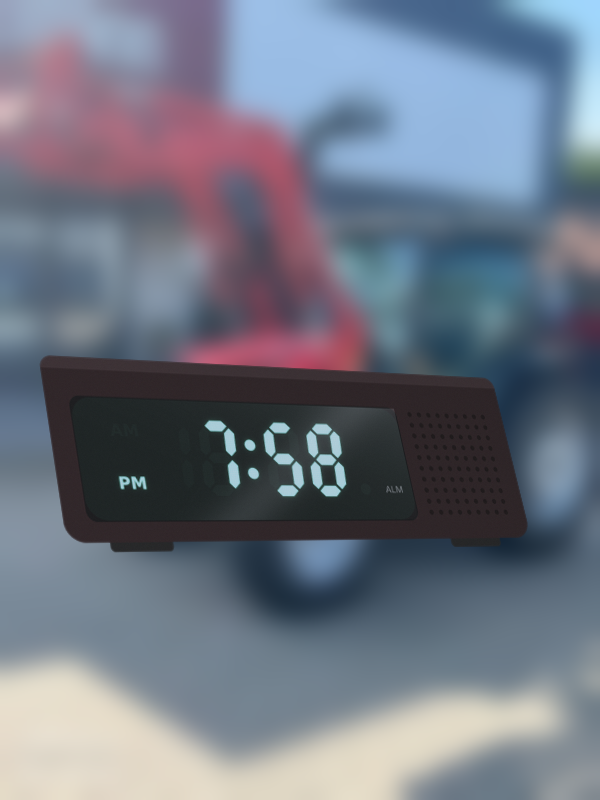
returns 7:58
